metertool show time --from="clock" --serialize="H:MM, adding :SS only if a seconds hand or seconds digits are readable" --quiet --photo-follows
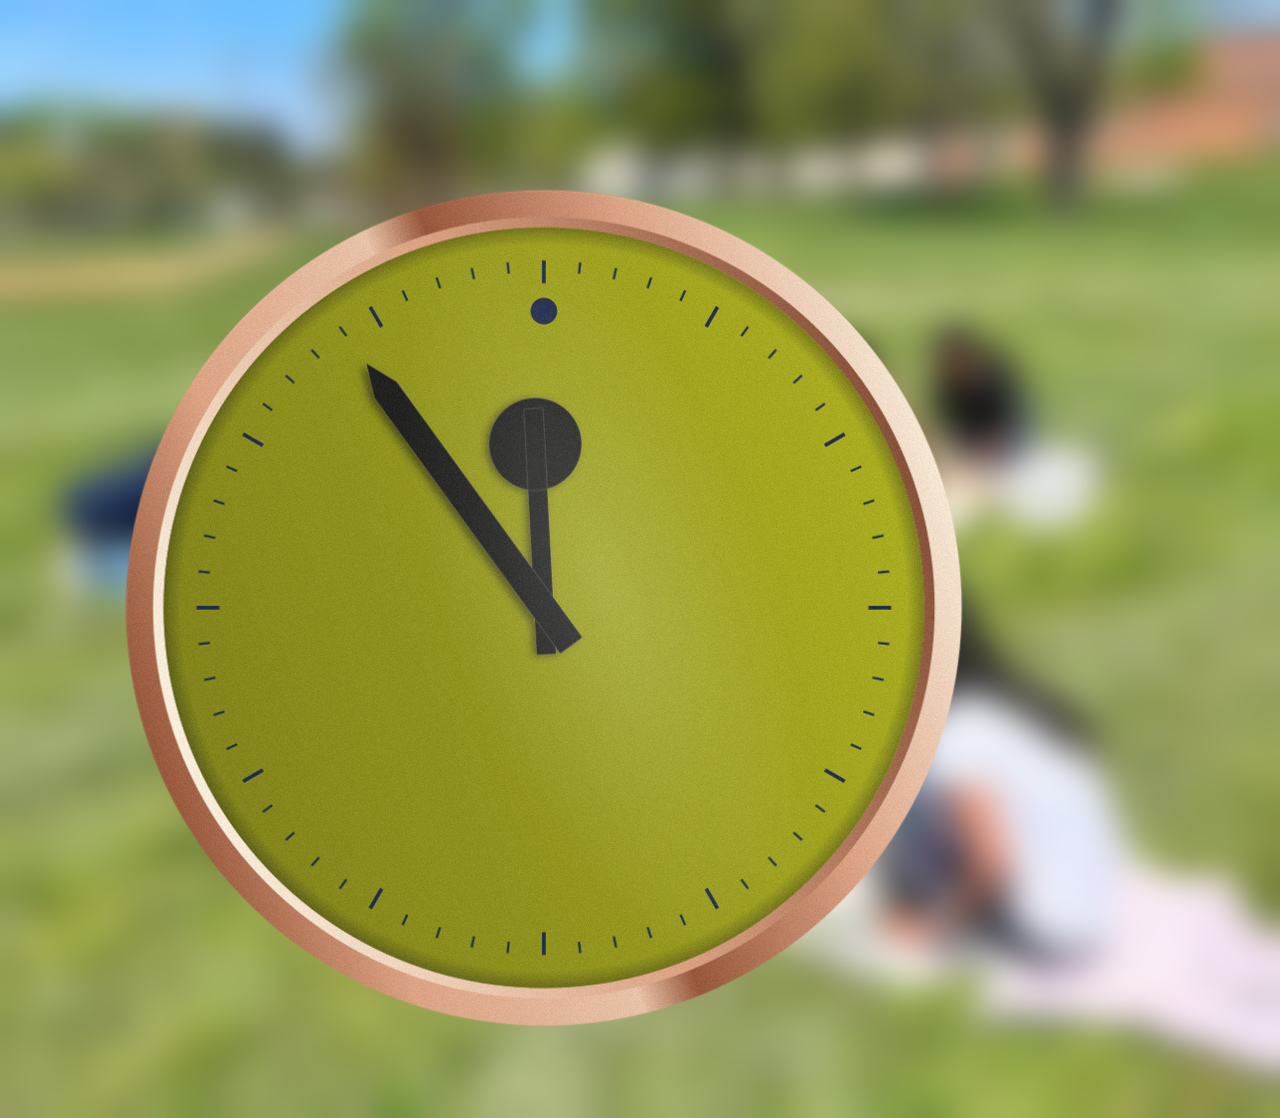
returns 11:54
